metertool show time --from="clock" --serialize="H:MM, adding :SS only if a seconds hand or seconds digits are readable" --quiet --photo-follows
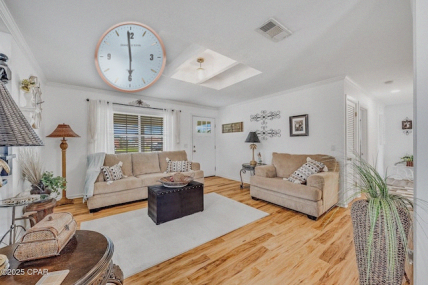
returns 5:59
